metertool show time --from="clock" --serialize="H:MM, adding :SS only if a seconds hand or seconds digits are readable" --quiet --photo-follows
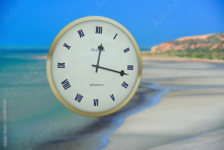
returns 12:17
